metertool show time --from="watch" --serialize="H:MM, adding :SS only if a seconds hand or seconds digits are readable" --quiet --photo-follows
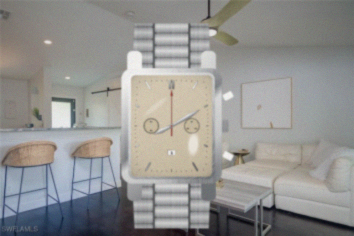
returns 8:10
